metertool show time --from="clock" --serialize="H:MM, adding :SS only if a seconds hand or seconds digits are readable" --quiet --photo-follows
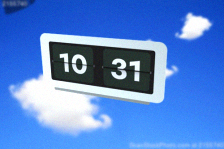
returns 10:31
